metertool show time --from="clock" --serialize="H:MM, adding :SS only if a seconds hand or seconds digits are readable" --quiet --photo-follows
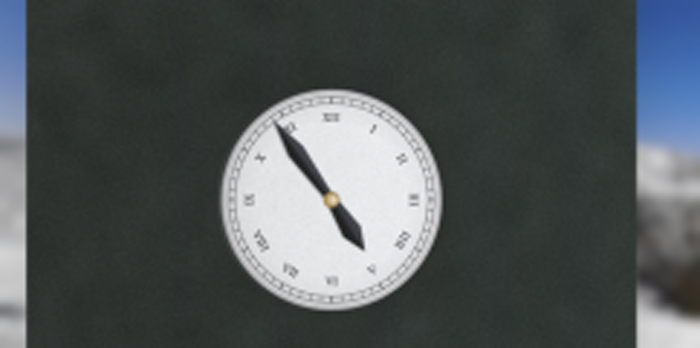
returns 4:54
